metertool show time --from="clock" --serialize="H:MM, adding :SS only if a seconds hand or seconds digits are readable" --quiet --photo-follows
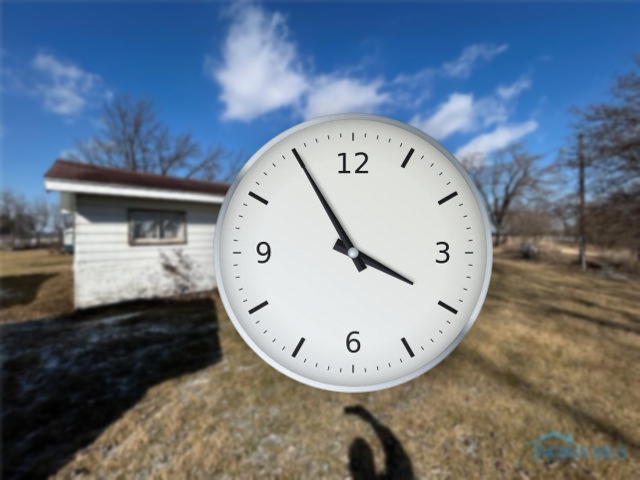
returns 3:55
